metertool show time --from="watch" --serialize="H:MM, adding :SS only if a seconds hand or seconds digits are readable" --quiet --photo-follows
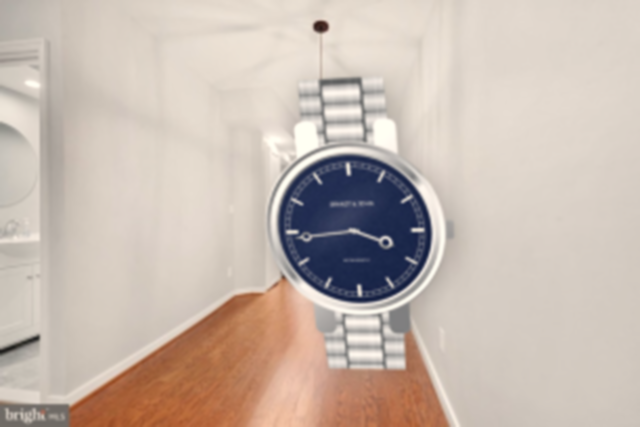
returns 3:44
